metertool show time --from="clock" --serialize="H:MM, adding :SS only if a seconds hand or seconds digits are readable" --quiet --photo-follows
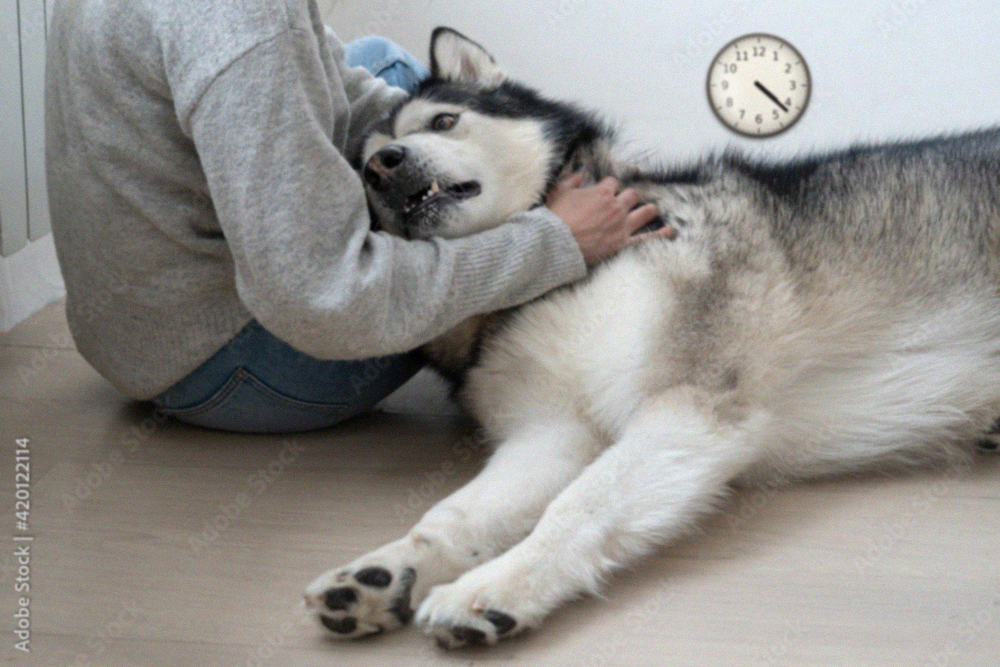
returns 4:22
